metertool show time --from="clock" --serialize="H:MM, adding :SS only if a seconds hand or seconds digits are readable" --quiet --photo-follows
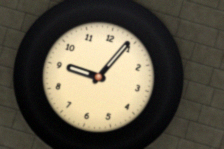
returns 9:04
